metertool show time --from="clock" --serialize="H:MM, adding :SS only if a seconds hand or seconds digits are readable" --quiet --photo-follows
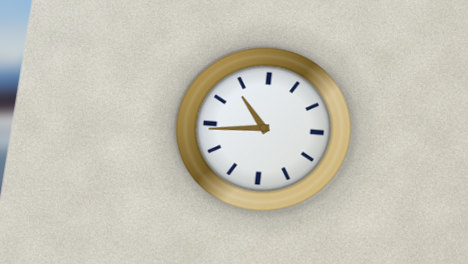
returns 10:44
